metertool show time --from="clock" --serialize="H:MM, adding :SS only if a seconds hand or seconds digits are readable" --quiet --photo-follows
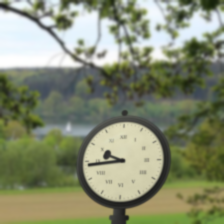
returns 9:44
